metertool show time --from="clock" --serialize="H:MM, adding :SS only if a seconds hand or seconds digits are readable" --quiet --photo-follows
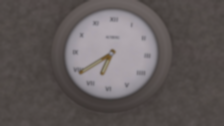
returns 6:39
